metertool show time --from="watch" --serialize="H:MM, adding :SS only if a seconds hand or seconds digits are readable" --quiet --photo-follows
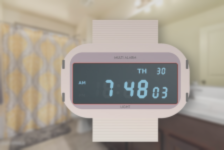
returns 7:48:03
